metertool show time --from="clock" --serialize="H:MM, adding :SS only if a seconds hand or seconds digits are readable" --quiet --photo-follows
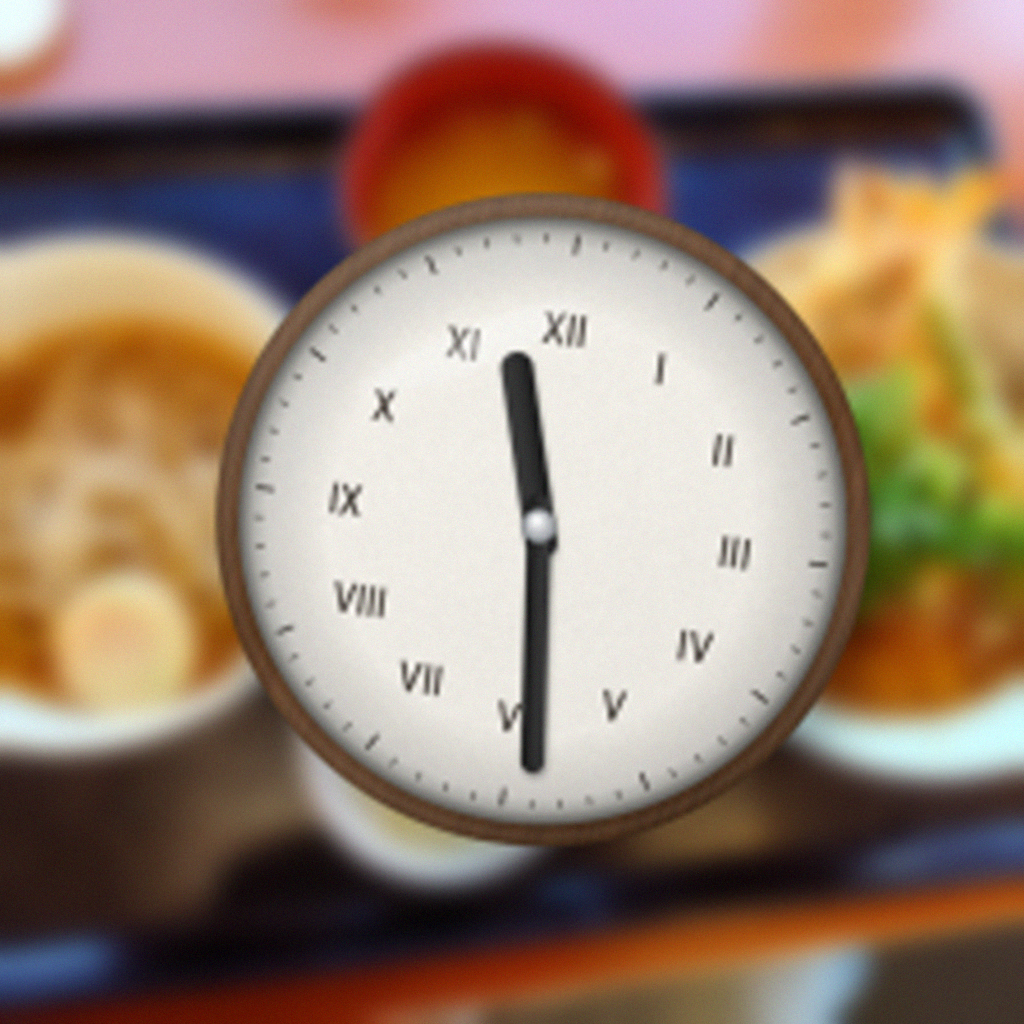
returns 11:29
